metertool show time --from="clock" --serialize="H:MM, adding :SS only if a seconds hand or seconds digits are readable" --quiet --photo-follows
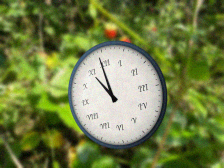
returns 10:59
